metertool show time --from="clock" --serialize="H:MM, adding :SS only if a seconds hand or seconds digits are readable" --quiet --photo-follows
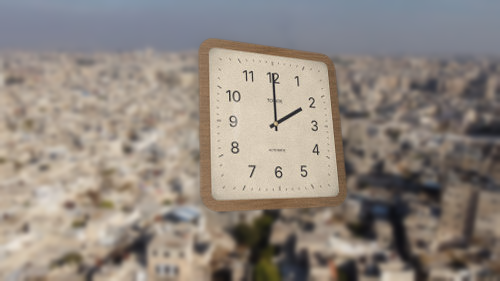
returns 2:00
